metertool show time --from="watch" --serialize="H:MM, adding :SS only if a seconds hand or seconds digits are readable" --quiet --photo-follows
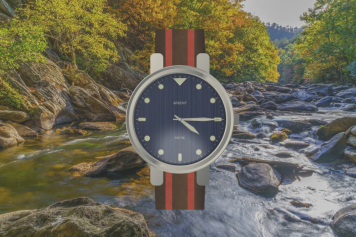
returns 4:15
